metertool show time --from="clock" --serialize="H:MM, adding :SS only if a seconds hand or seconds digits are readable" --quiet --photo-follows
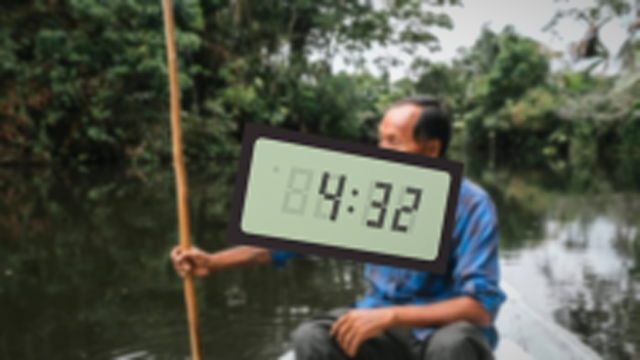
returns 4:32
